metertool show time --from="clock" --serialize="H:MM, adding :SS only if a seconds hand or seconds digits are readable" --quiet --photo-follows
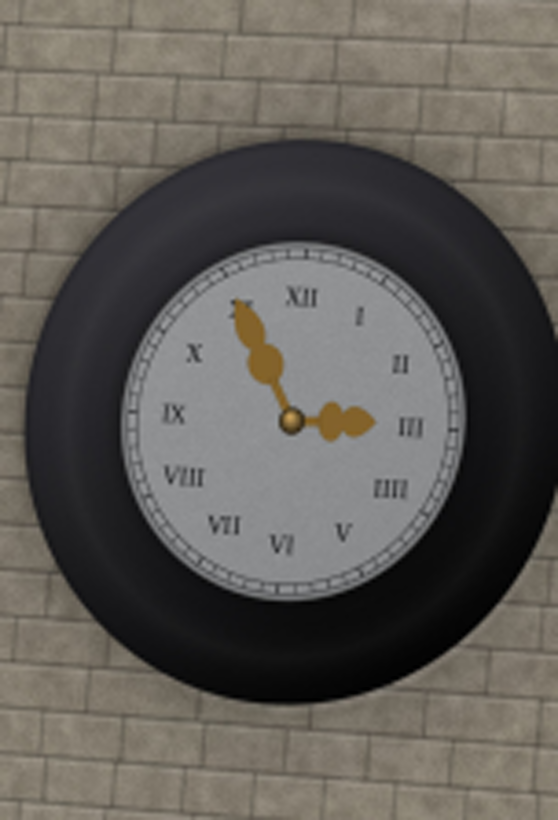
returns 2:55
